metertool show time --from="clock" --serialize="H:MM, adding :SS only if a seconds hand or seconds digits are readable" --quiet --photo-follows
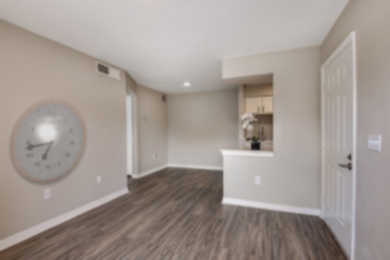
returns 6:43
